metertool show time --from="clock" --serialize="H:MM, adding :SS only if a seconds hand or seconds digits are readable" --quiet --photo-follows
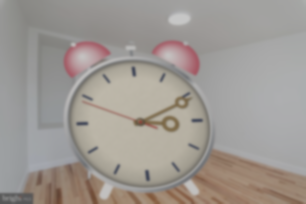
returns 3:10:49
